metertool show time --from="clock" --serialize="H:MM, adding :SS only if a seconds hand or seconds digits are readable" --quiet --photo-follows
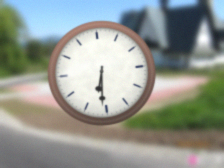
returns 6:31
